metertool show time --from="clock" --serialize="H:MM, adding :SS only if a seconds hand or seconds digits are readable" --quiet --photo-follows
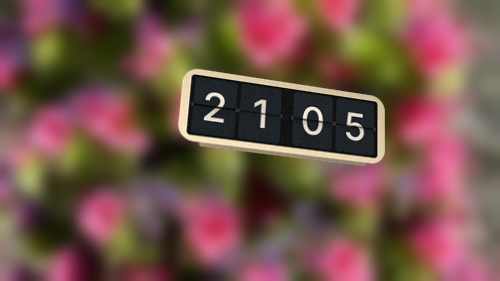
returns 21:05
